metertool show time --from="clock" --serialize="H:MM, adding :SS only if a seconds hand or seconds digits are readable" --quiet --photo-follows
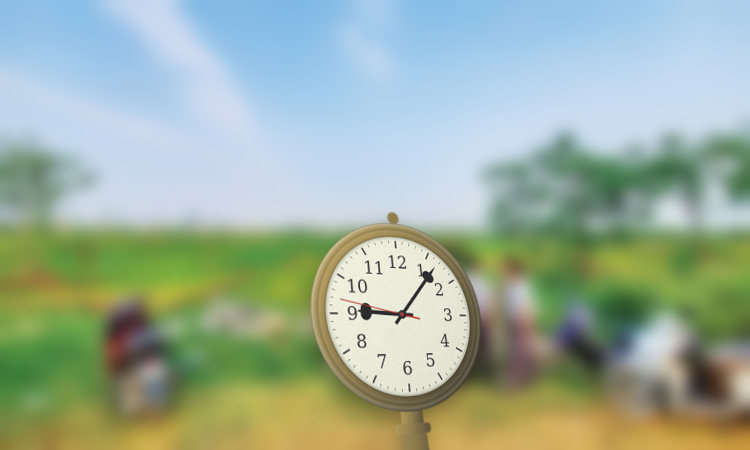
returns 9:06:47
